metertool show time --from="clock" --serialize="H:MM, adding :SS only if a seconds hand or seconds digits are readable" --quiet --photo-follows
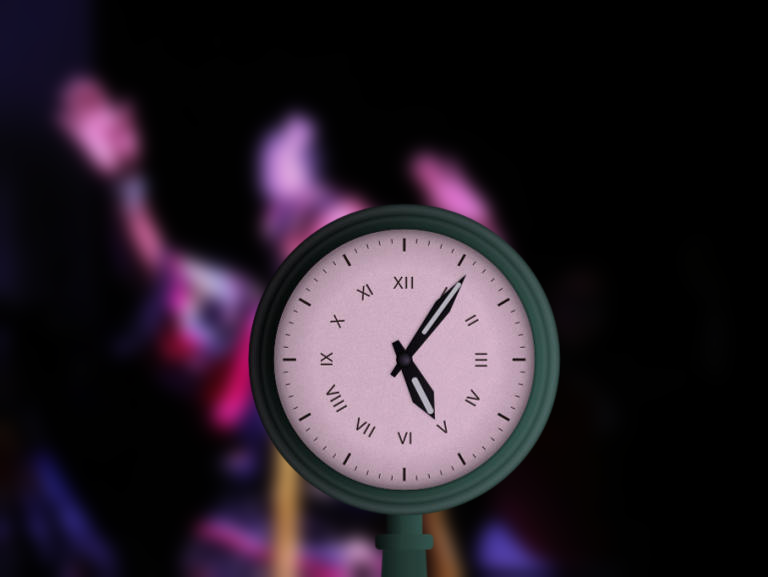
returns 5:06
